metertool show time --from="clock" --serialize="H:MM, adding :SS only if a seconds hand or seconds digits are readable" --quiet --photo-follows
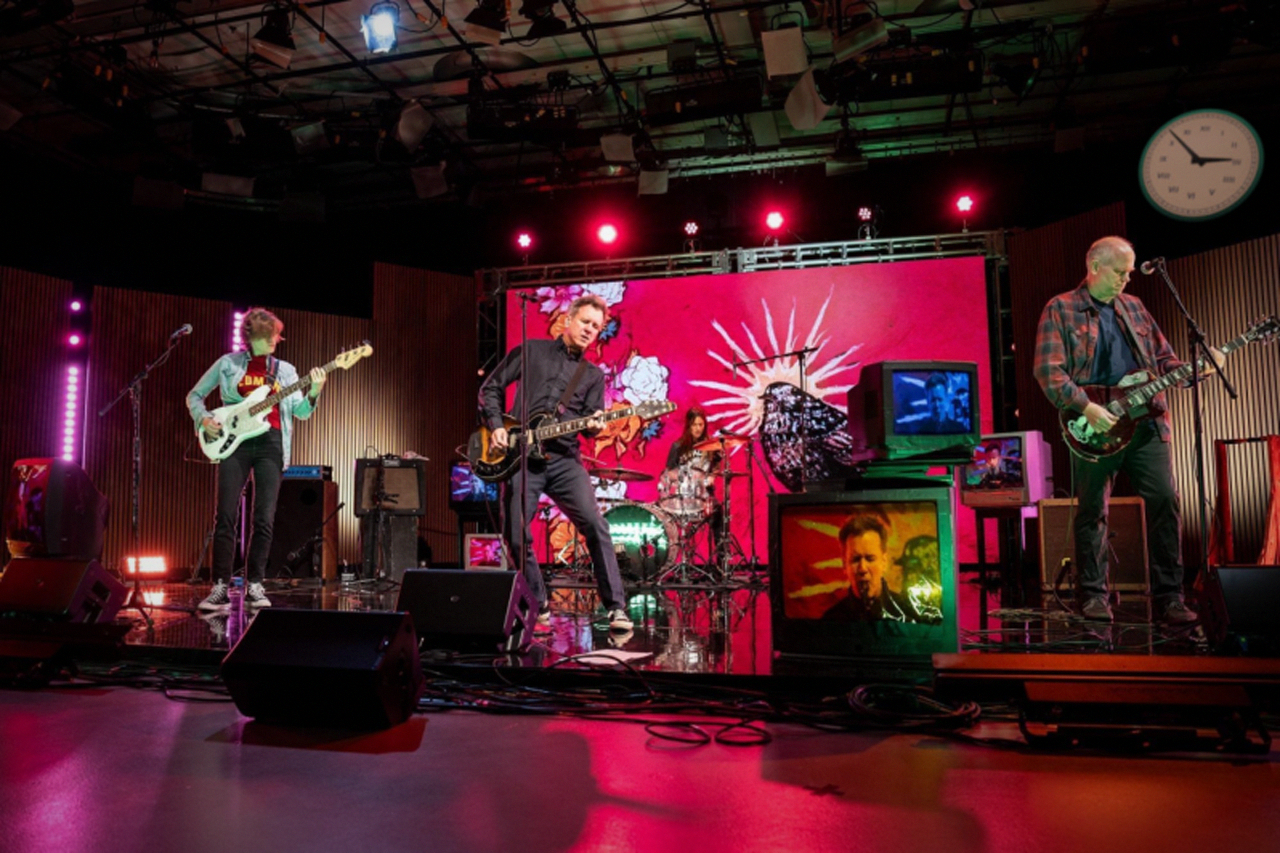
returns 2:52
